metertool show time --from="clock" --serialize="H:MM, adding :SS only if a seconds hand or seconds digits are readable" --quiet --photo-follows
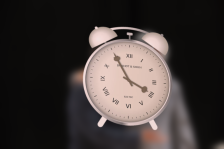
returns 3:55
